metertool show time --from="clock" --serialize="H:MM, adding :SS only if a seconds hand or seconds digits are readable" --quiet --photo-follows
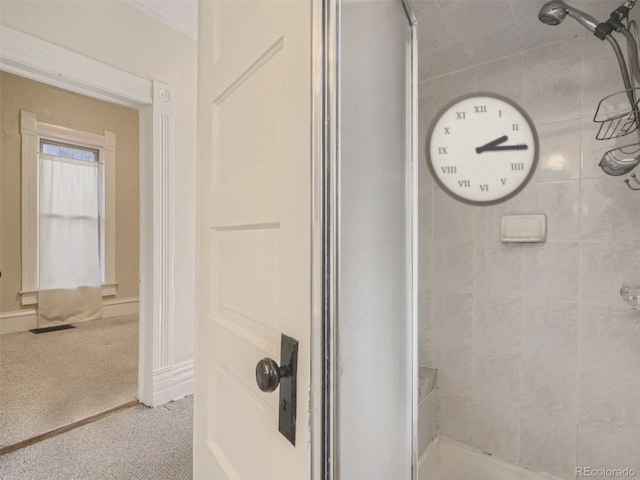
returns 2:15
